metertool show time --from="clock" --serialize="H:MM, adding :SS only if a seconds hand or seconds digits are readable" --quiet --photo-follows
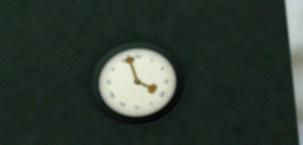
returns 3:57
